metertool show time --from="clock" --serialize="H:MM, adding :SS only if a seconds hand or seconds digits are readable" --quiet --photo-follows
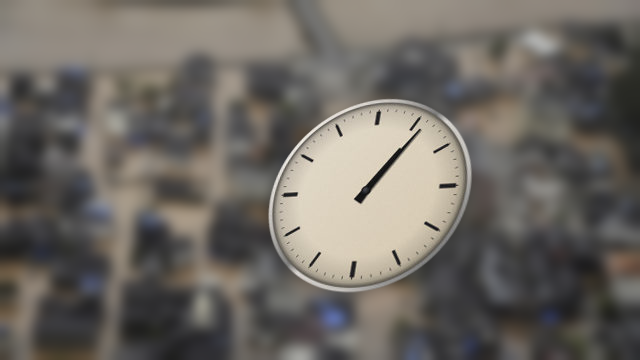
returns 1:06
